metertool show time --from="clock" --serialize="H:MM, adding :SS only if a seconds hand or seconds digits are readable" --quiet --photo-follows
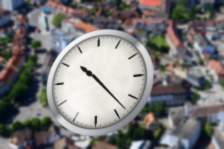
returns 10:23
